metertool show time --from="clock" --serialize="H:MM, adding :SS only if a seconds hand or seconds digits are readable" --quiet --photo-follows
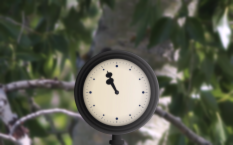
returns 10:56
